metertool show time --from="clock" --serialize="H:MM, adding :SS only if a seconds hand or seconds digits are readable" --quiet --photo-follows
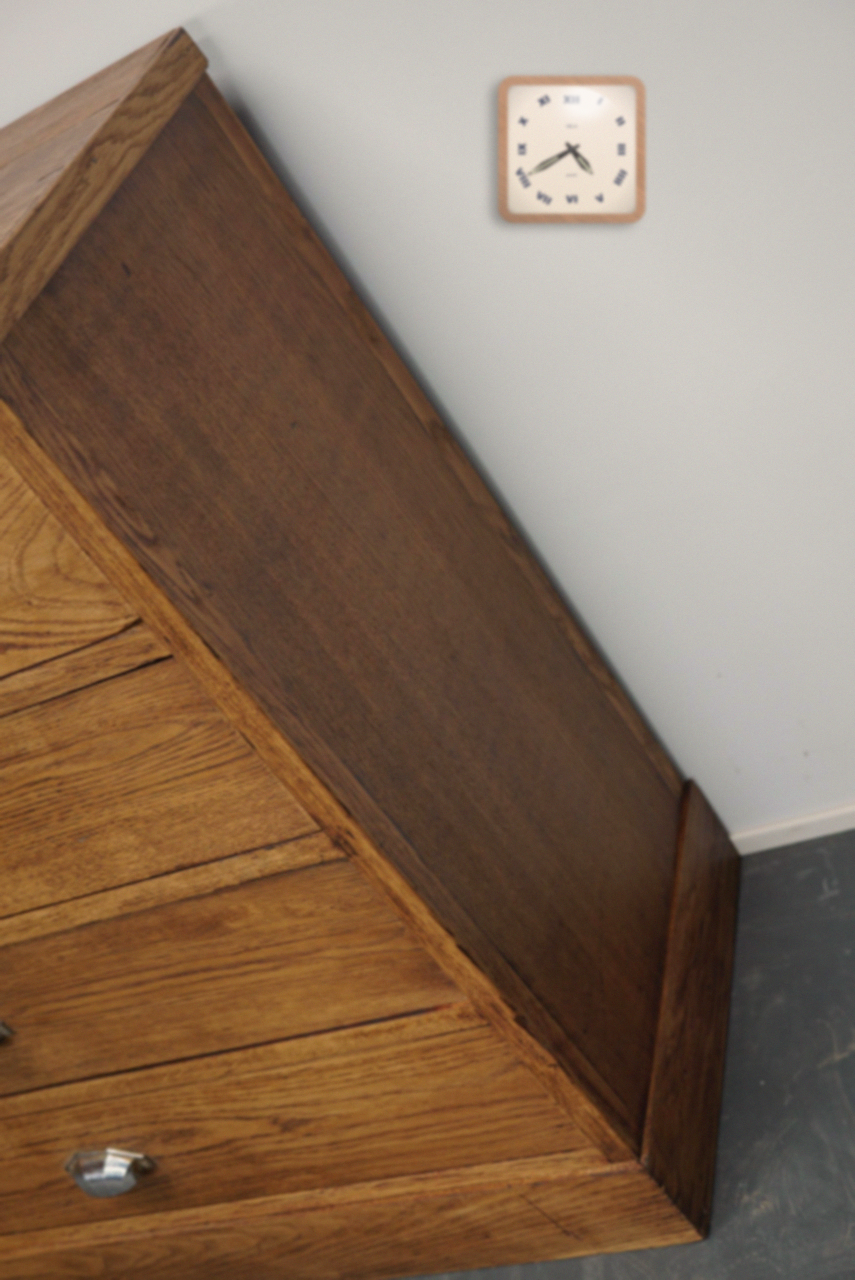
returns 4:40
